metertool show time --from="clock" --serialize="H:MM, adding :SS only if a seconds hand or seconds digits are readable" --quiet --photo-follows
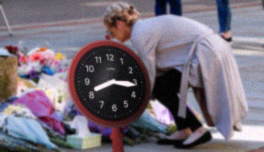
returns 8:16
